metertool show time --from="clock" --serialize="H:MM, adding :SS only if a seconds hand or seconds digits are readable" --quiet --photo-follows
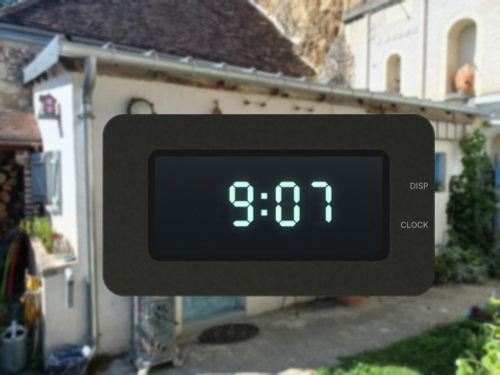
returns 9:07
